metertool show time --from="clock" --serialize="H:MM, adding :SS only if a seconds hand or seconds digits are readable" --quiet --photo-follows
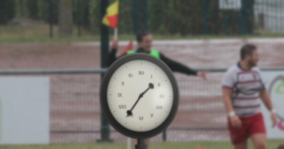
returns 1:36
